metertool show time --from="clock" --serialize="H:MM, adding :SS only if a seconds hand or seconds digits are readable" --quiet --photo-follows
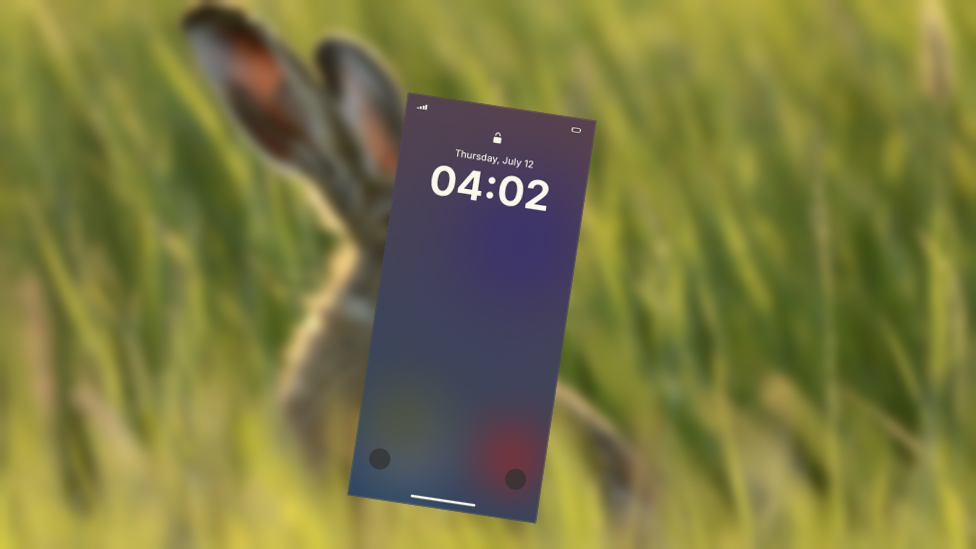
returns 4:02
